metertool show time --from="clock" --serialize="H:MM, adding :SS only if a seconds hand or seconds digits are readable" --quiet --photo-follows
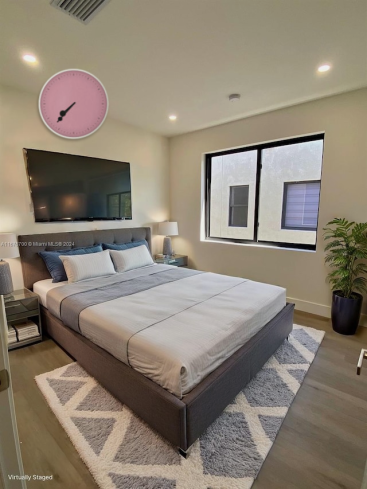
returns 7:37
